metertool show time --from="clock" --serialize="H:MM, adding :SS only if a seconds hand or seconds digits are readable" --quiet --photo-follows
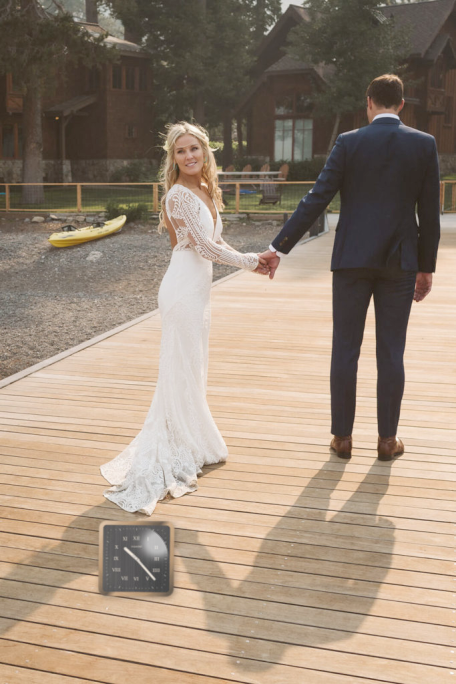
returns 10:23
